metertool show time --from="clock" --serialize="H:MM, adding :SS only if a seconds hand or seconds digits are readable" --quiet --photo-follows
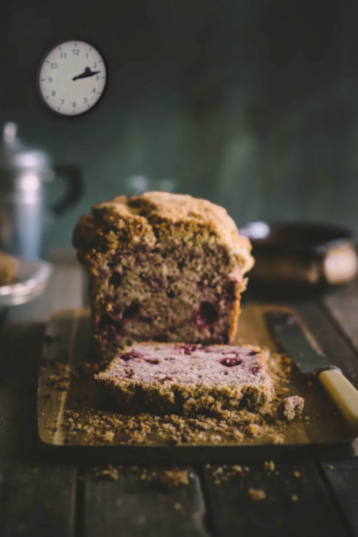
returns 2:13
